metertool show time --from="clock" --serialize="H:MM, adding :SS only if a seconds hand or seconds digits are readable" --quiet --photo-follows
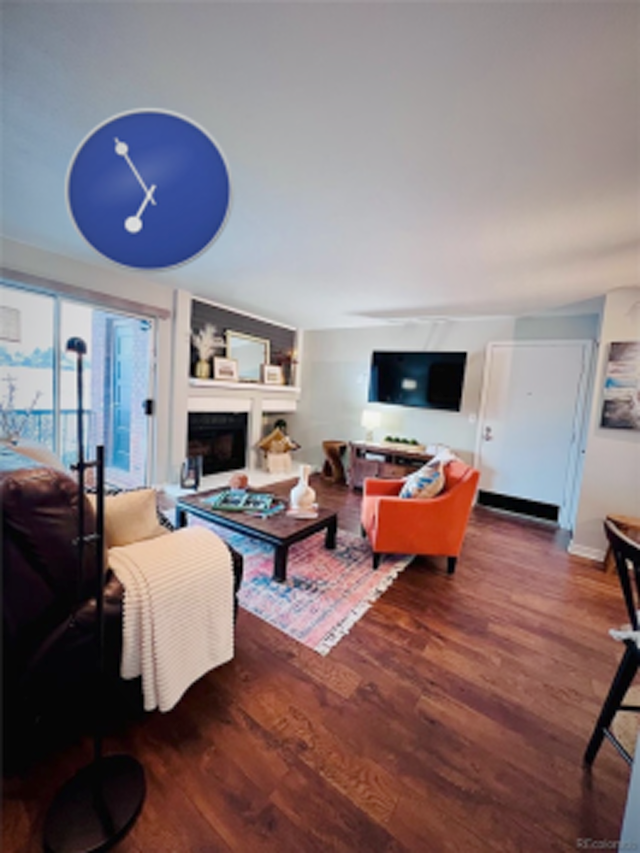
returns 6:55
